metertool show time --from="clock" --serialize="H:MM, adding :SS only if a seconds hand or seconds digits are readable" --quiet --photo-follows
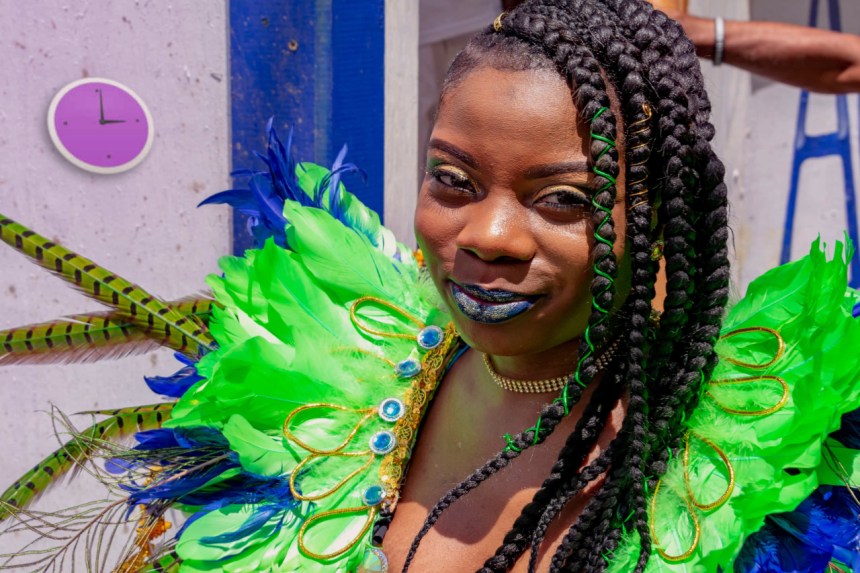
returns 3:01
